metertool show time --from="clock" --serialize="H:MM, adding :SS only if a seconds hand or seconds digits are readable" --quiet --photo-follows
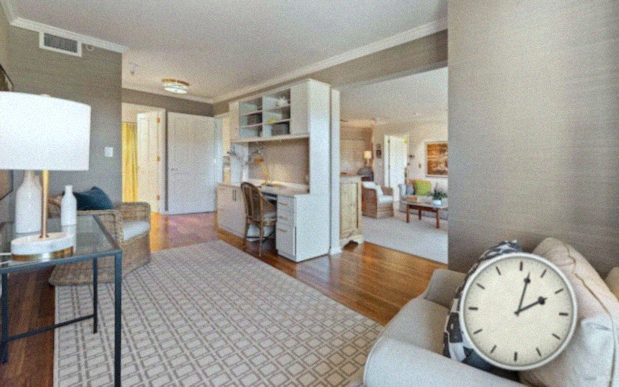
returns 2:02
